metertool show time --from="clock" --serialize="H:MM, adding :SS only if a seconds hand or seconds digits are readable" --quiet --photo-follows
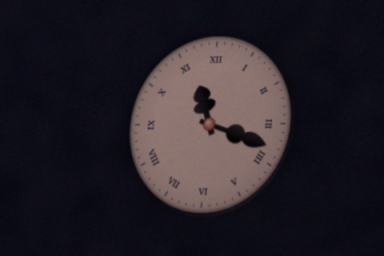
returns 11:18
